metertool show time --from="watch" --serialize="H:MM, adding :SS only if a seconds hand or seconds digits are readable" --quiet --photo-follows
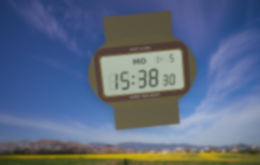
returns 15:38:30
